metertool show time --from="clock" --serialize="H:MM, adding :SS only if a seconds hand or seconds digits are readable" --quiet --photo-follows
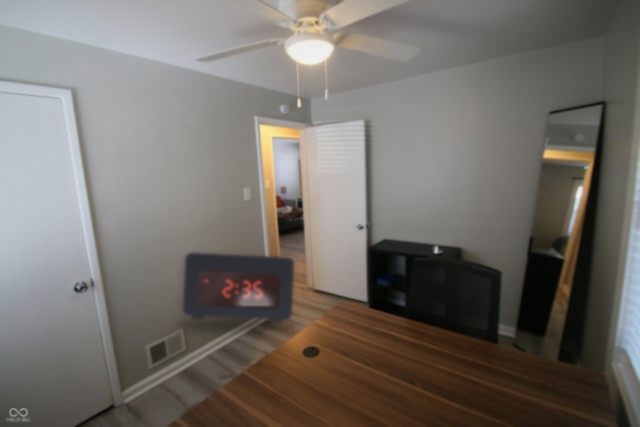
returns 2:35
